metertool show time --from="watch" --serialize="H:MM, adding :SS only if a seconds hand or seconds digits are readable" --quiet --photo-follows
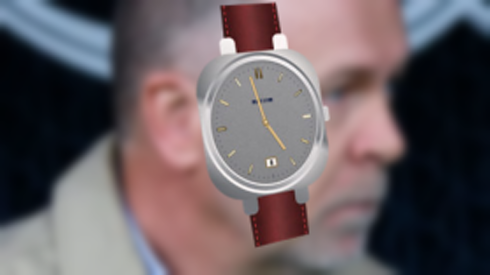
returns 4:58
